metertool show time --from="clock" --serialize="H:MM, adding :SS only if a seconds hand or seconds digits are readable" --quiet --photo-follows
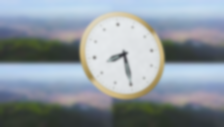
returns 8:30
